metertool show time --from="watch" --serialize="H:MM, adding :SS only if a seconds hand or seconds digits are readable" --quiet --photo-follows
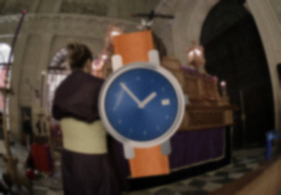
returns 1:54
